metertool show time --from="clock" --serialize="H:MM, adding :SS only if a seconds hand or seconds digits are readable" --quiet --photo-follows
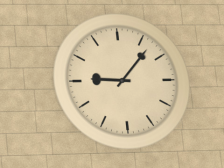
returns 9:07
